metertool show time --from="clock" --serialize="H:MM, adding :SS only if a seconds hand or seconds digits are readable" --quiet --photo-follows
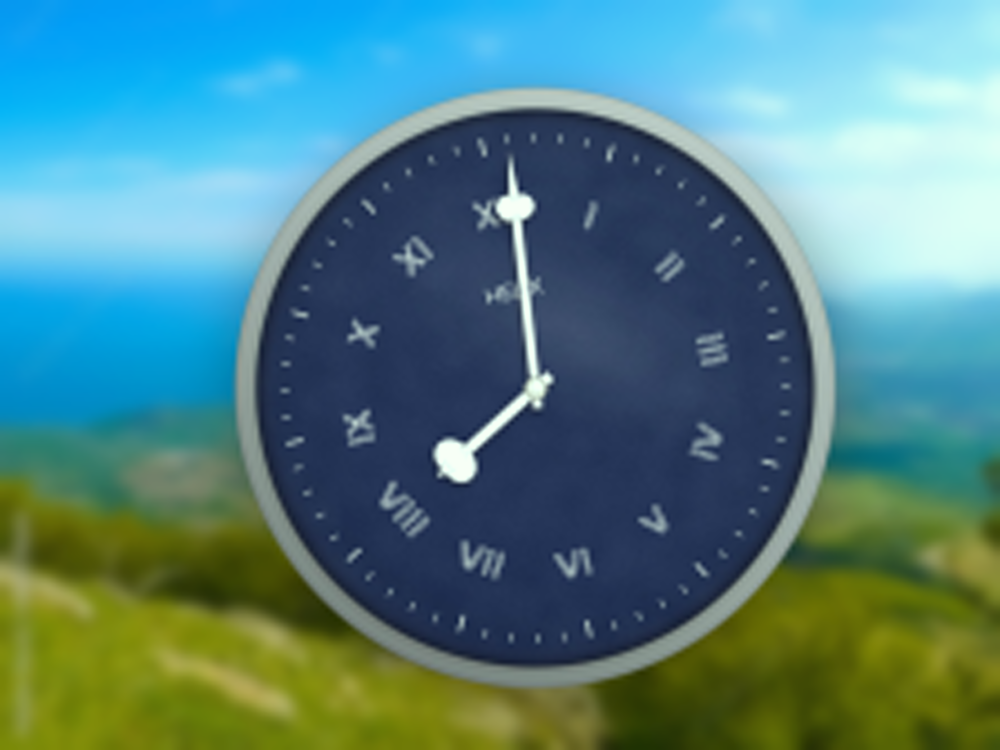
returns 8:01
